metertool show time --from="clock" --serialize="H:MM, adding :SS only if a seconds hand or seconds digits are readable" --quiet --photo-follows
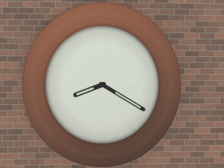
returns 8:20
